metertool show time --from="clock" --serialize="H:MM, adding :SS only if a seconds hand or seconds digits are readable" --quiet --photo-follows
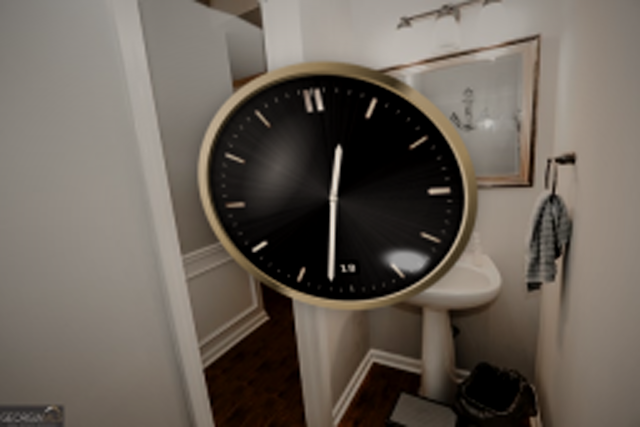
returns 12:32
